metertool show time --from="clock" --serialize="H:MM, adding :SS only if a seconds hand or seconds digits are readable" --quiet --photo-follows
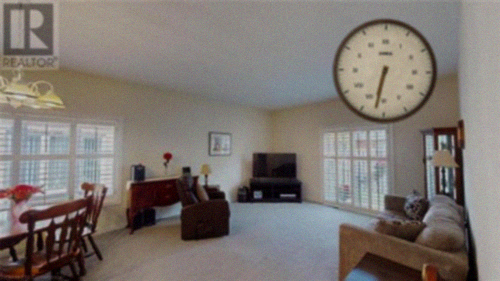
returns 6:32
